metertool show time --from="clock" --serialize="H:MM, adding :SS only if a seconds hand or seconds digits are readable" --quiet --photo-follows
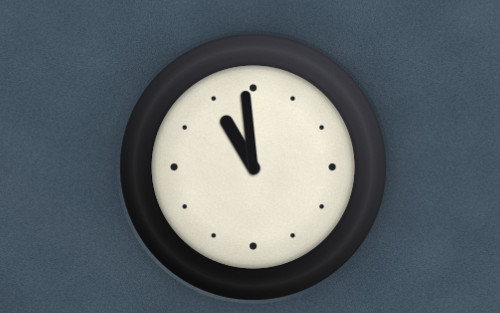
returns 10:59
